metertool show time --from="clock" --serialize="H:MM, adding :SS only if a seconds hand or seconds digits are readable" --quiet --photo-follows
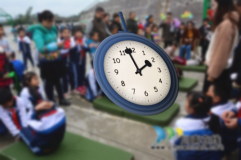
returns 1:58
